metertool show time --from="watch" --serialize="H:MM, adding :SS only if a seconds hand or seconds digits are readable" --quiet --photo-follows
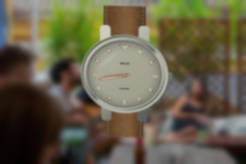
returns 8:43
